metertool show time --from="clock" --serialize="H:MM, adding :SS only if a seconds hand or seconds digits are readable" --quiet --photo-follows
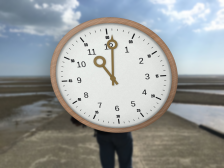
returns 11:01
